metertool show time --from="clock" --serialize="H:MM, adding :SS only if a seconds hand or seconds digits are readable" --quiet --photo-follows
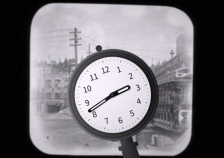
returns 2:42
